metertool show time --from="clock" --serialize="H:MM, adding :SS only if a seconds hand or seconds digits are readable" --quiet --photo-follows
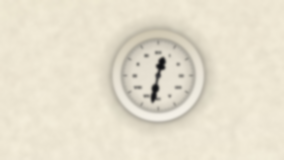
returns 12:32
